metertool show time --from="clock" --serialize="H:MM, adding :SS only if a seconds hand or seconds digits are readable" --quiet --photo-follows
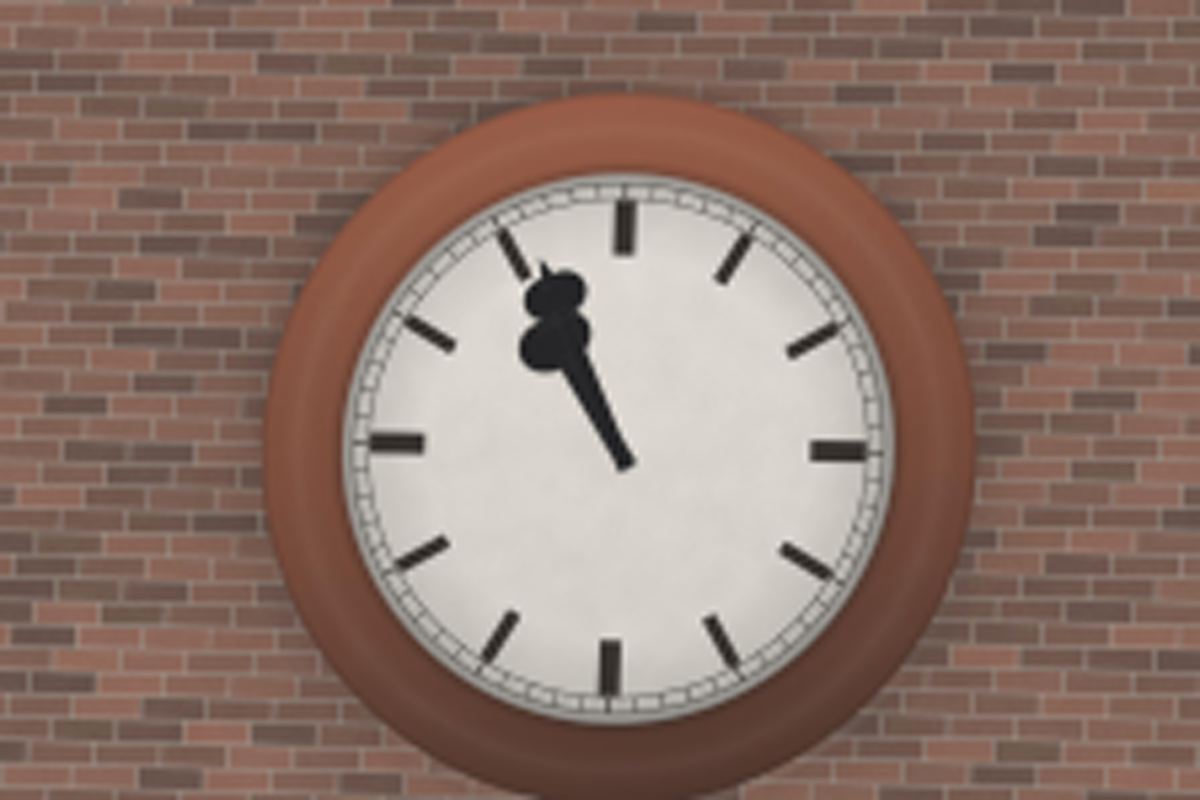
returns 10:56
